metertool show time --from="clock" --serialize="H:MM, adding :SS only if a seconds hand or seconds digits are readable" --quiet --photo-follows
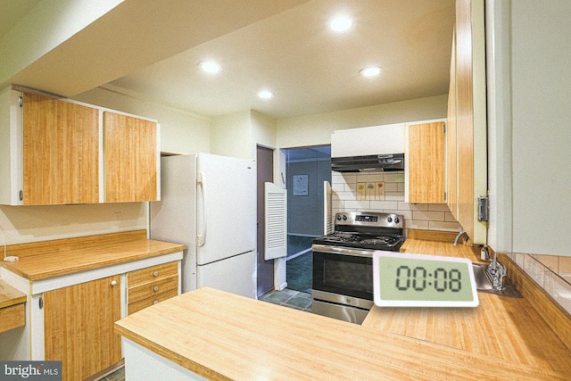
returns 0:08
